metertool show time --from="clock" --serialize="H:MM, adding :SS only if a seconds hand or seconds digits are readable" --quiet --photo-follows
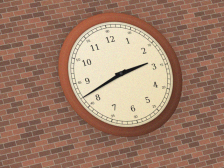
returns 2:42
